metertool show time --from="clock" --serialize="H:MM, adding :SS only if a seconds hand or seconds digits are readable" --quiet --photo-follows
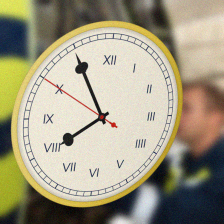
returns 7:54:50
